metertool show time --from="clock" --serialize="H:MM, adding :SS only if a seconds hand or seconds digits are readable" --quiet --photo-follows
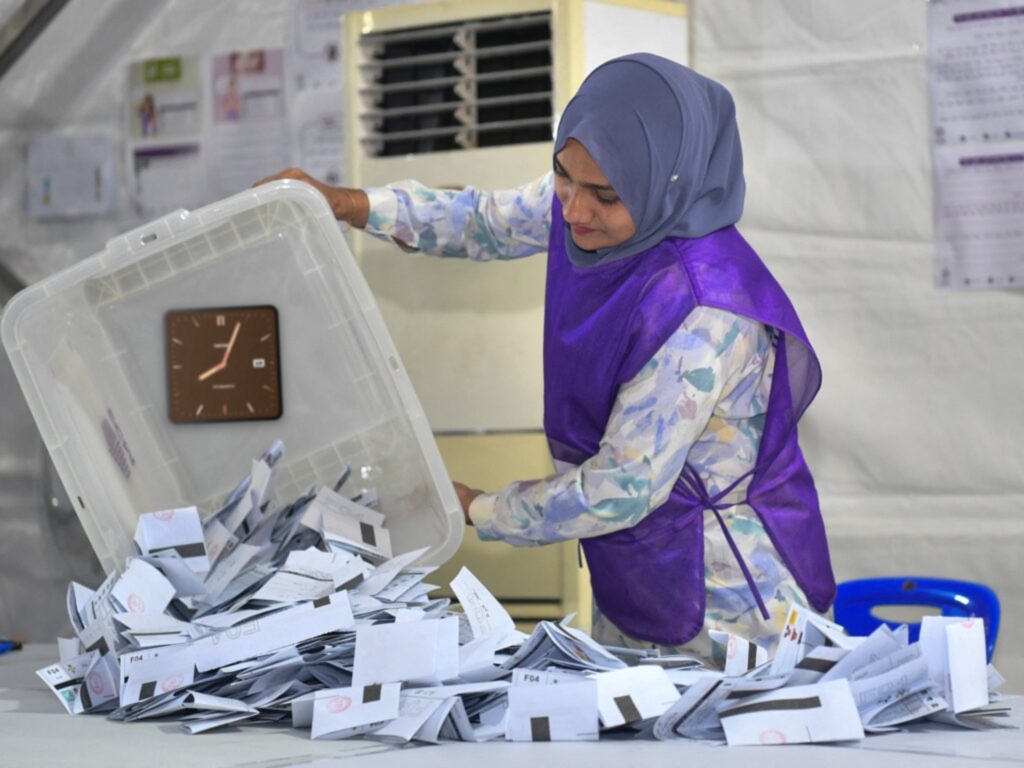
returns 8:04
